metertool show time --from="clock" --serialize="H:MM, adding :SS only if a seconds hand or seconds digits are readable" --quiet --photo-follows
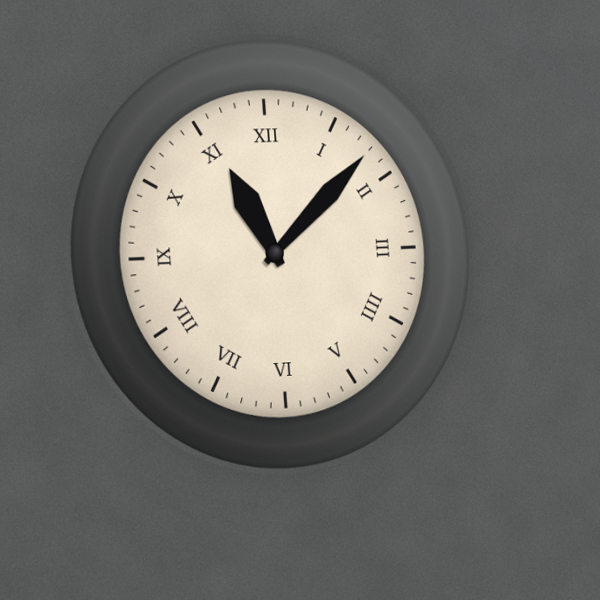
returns 11:08
